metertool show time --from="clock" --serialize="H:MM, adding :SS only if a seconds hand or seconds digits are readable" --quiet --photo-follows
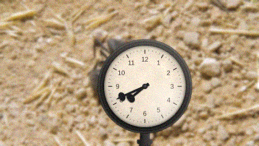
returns 7:41
